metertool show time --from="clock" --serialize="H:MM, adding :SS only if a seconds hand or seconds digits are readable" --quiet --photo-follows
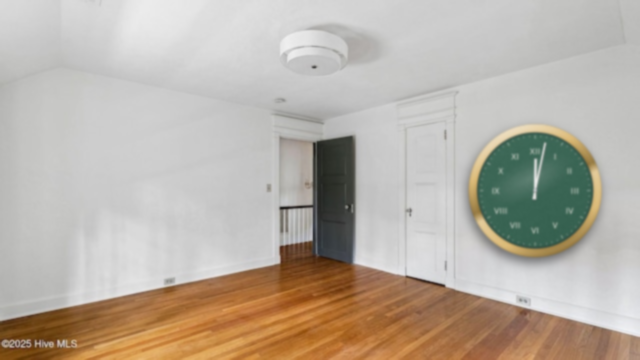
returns 12:02
